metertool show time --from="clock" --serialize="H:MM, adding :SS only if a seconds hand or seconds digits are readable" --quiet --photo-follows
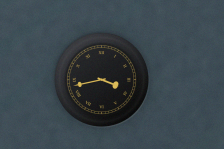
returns 3:43
